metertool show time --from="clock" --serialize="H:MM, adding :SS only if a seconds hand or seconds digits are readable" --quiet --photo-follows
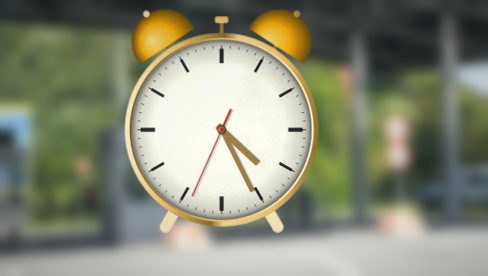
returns 4:25:34
